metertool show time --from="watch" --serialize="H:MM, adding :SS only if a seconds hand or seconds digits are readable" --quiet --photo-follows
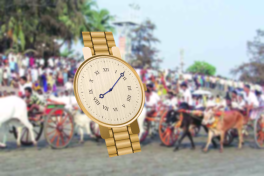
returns 8:08
